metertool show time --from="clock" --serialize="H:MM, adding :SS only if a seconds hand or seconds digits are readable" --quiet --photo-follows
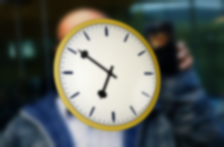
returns 6:51
